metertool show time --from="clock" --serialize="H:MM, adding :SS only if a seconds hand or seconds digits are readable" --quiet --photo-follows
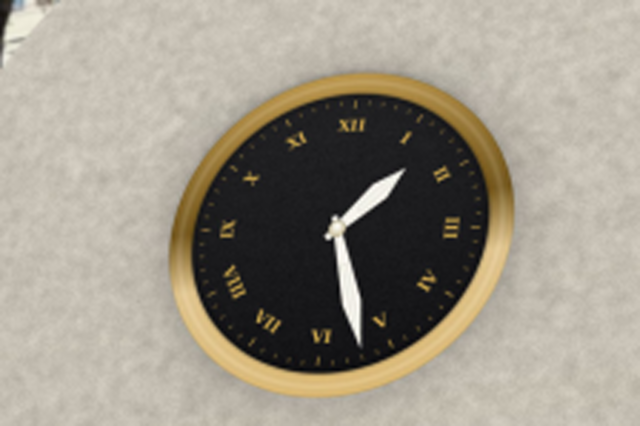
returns 1:27
